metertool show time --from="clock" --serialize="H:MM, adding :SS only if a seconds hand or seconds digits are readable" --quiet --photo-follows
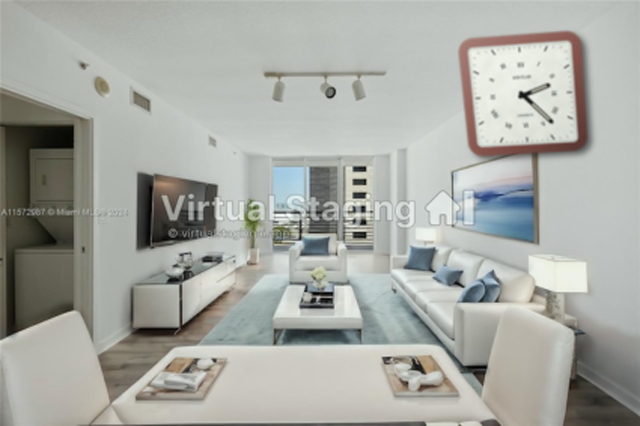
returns 2:23
